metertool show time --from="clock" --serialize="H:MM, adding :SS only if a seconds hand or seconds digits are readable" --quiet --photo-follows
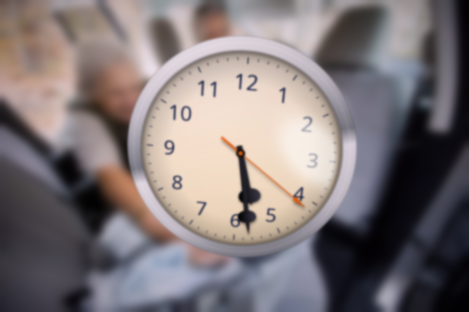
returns 5:28:21
